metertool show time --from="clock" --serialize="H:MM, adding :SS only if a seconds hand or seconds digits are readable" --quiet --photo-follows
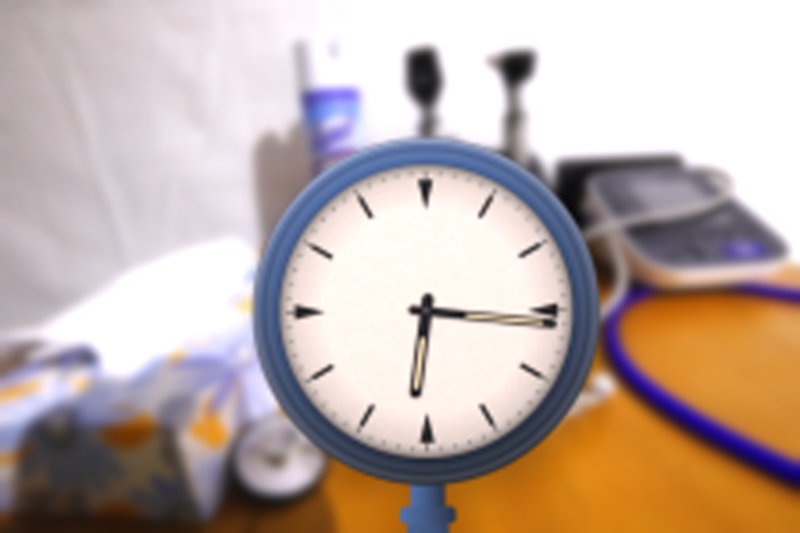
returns 6:16
